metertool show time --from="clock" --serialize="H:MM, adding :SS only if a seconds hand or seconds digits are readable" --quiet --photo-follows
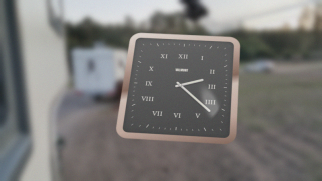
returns 2:22
